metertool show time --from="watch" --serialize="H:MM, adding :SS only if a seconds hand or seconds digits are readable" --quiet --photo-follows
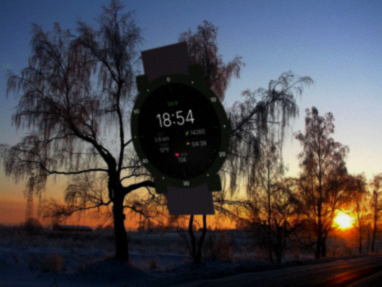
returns 18:54
